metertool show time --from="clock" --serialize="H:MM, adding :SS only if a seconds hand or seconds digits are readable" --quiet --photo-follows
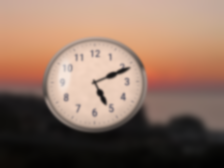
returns 5:11
